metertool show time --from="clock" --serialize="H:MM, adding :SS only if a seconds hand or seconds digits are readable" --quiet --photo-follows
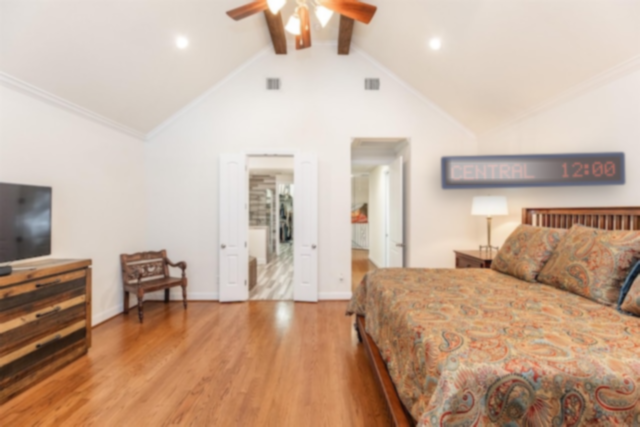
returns 12:00
